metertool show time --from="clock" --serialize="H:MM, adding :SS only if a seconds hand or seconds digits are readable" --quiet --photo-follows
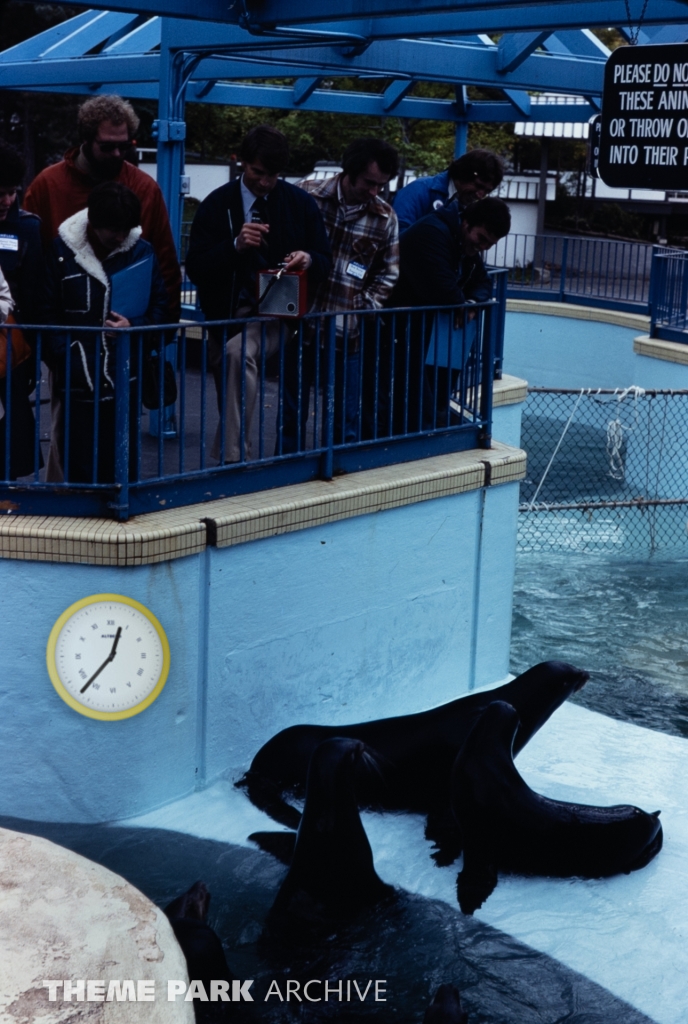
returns 12:37
